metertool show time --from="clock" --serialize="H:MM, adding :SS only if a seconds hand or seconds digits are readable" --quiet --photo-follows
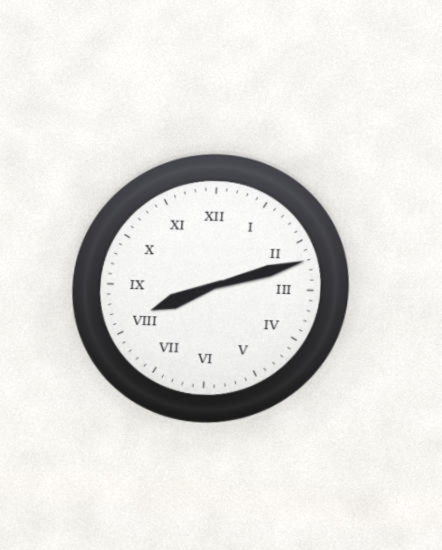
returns 8:12
